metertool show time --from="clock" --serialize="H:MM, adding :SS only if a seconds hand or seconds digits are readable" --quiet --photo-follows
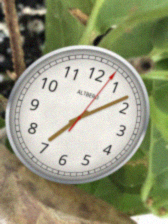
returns 7:08:03
